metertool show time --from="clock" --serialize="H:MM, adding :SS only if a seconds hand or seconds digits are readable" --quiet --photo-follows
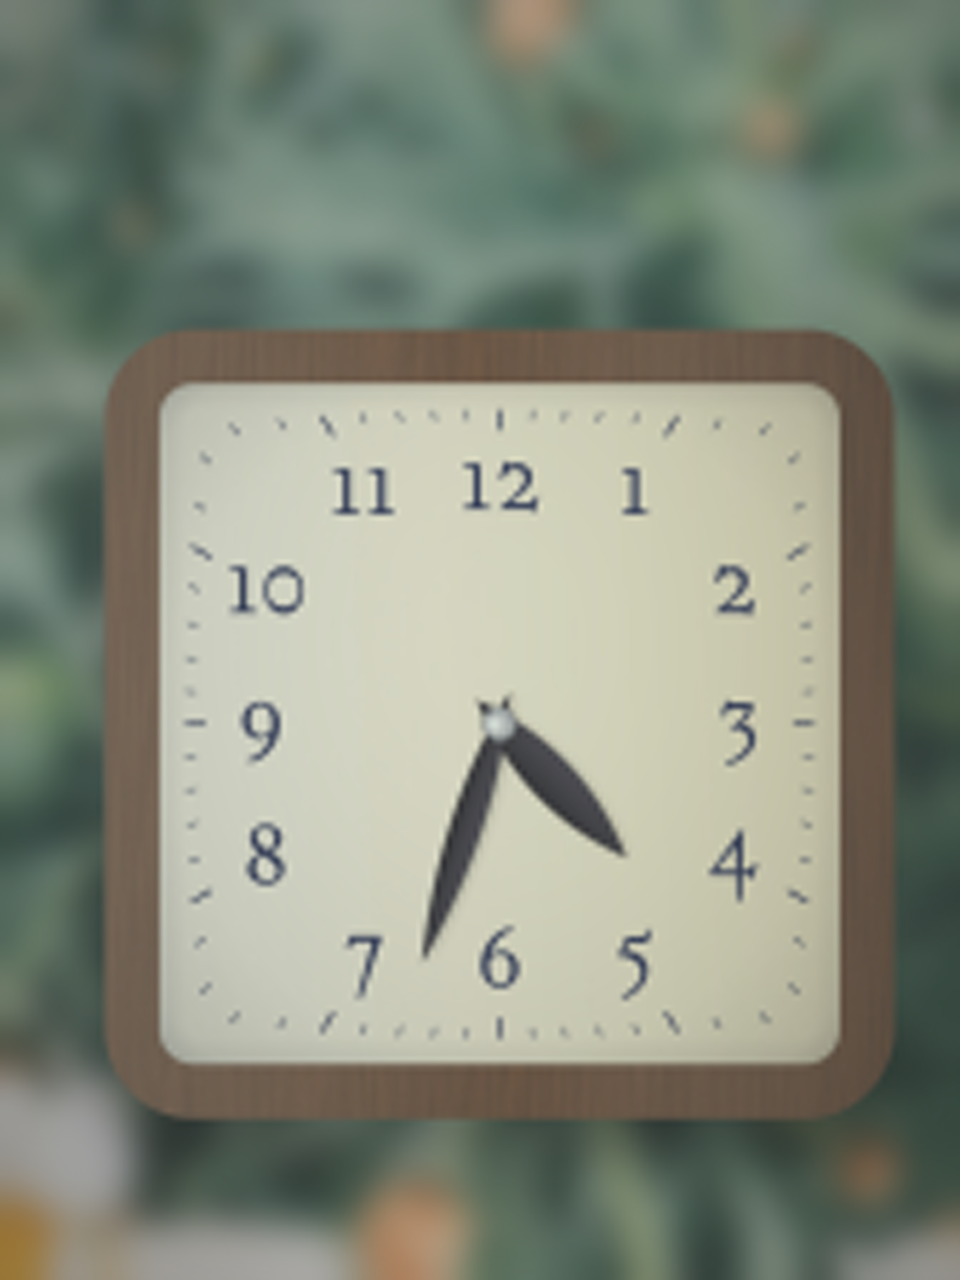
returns 4:33
